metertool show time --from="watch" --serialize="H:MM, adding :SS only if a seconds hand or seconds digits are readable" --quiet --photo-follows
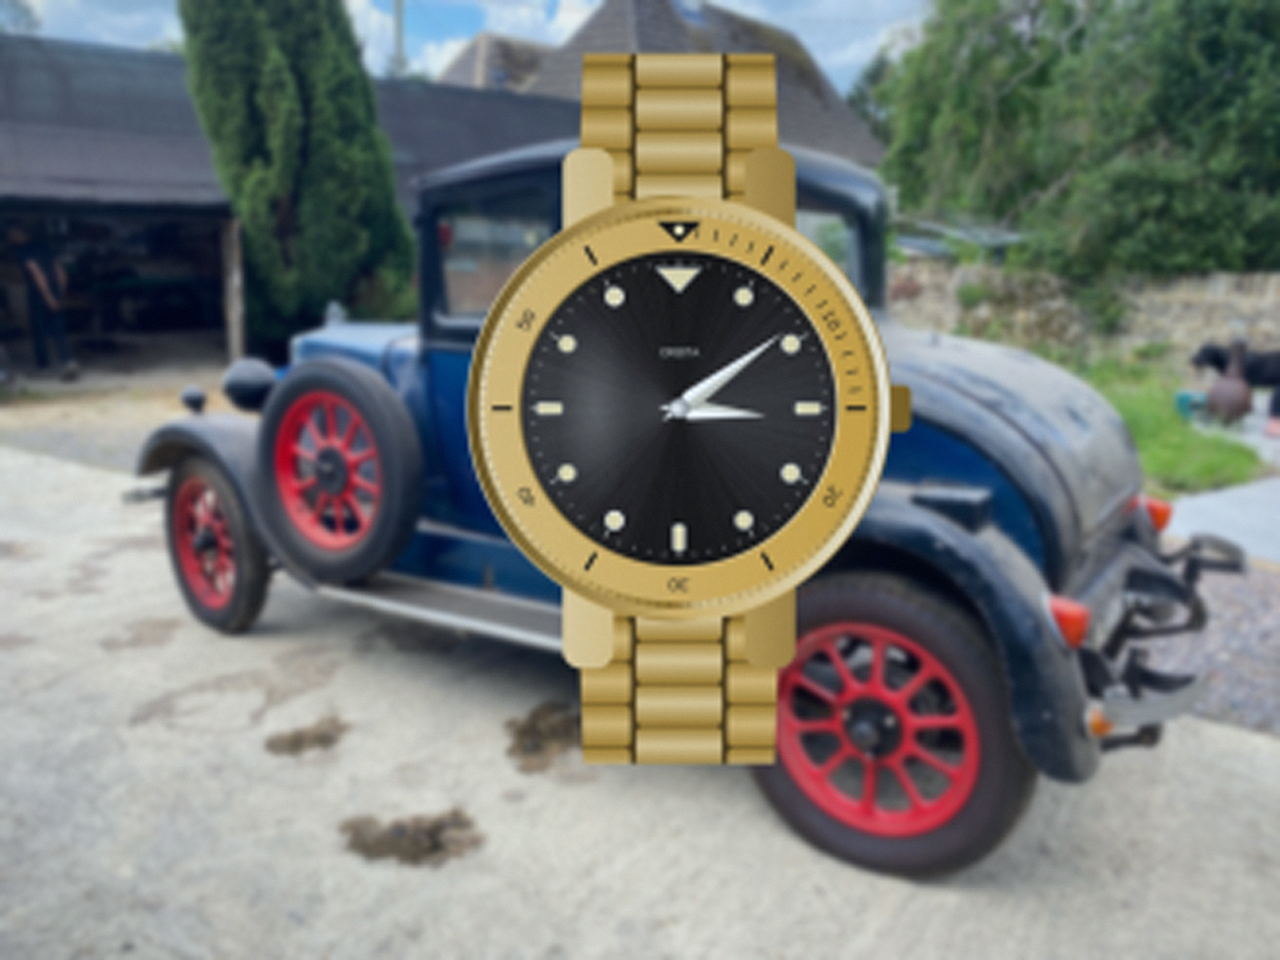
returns 3:09
